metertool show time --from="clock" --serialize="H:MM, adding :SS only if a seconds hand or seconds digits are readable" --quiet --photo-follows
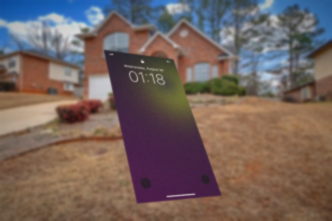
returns 1:18
